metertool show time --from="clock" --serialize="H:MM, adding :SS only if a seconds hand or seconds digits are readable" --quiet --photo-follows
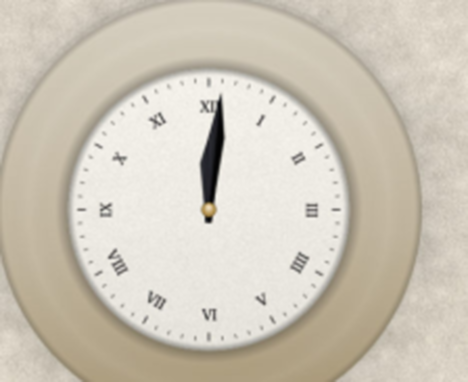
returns 12:01
